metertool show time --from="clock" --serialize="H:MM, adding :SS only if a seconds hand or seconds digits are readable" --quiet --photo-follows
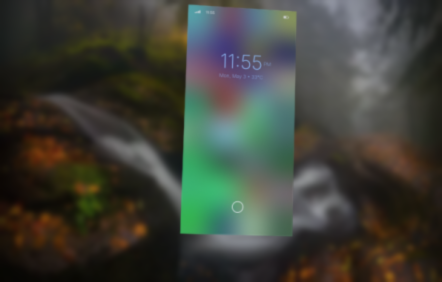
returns 11:55
